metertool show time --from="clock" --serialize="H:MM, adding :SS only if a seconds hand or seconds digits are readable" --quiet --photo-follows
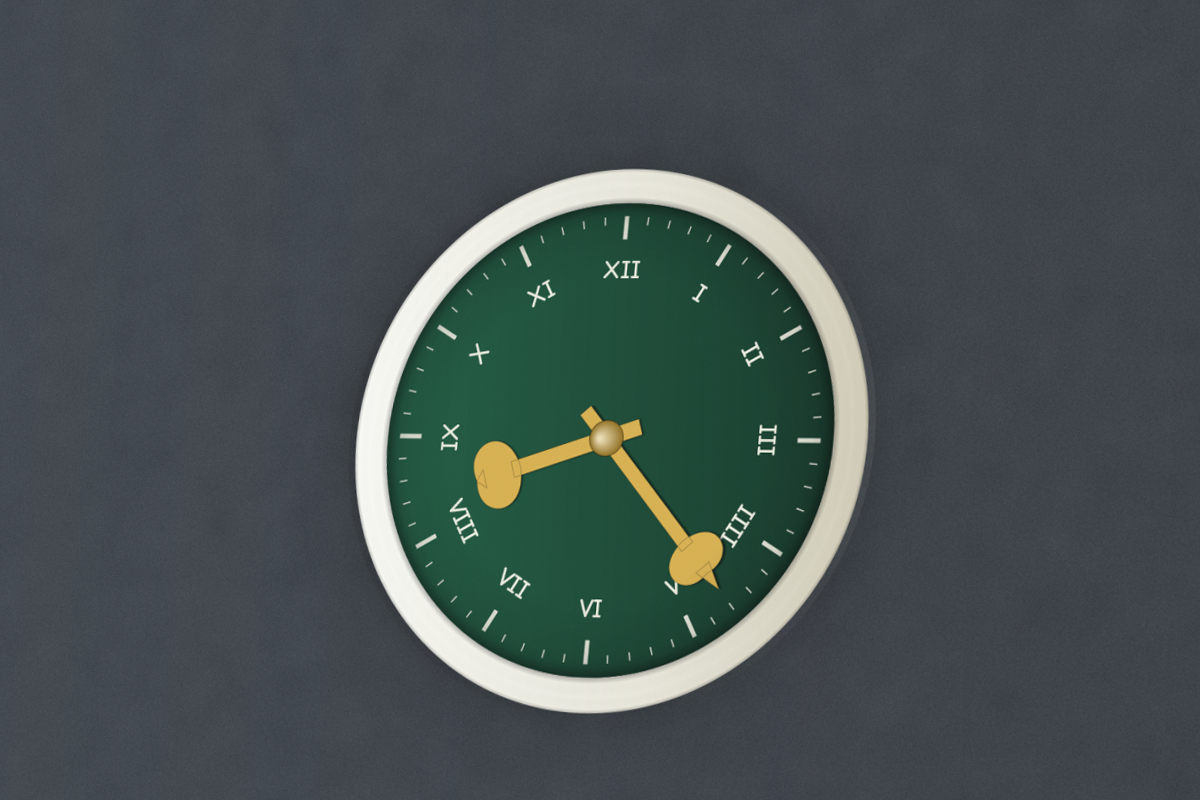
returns 8:23
